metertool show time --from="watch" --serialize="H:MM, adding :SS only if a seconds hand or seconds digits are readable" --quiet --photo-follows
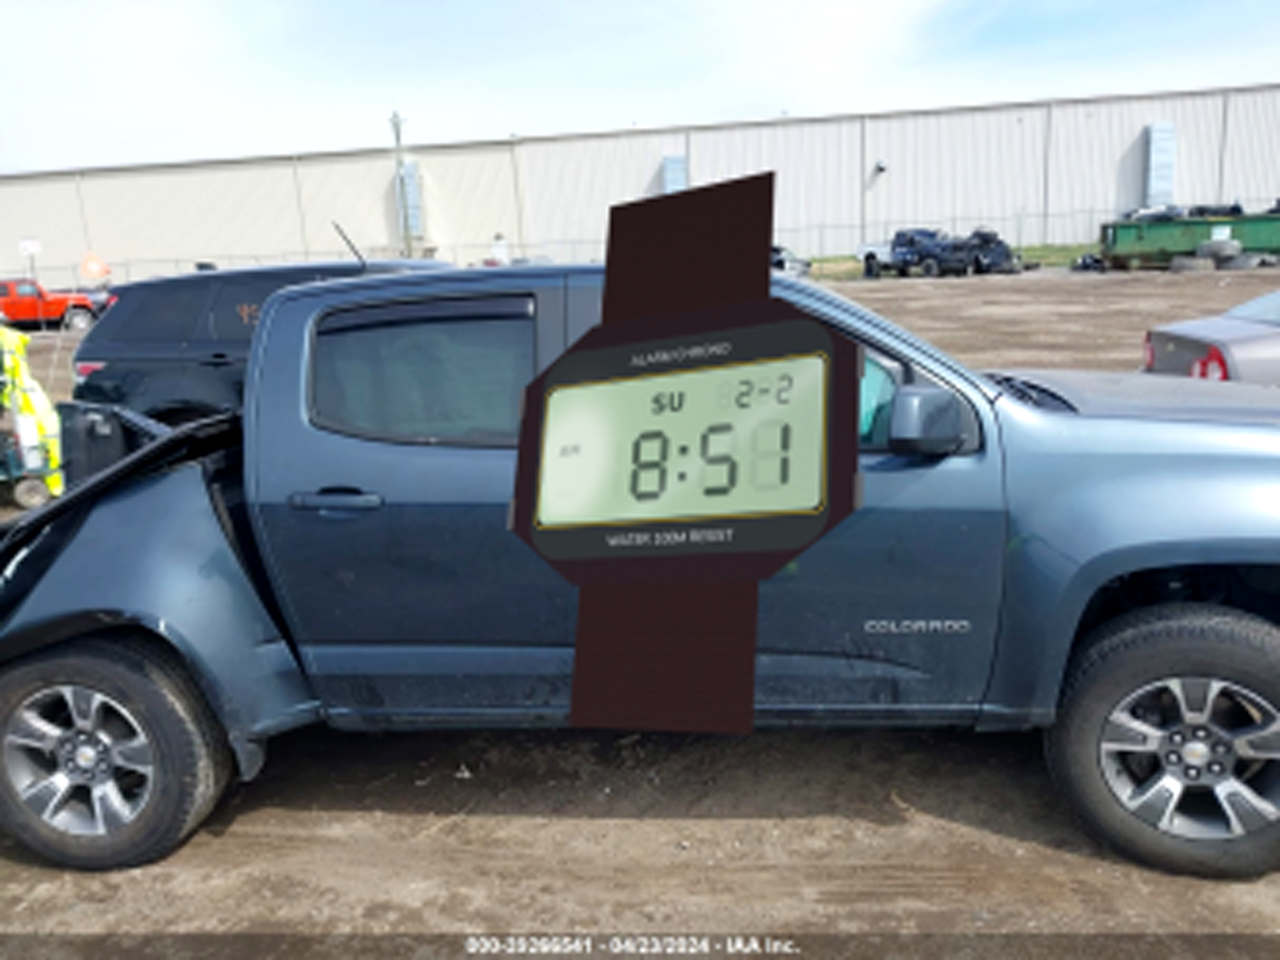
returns 8:51
